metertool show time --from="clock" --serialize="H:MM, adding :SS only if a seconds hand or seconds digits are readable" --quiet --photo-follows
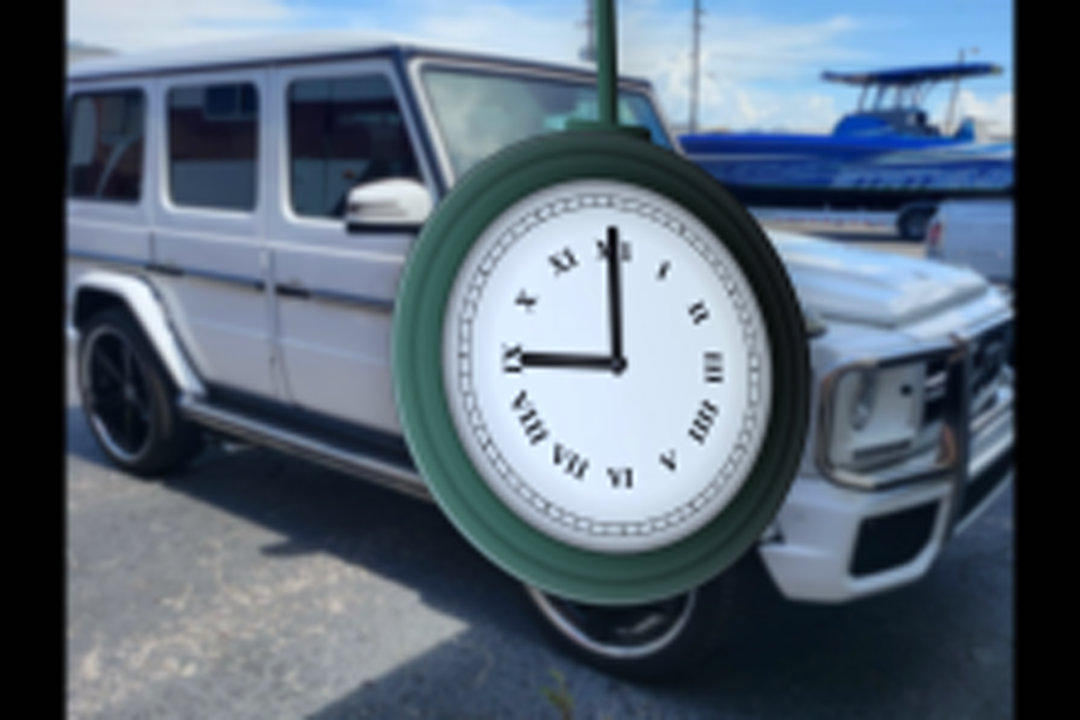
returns 9:00
